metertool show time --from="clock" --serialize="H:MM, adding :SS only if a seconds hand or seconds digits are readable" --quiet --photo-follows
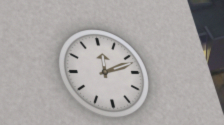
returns 12:12
